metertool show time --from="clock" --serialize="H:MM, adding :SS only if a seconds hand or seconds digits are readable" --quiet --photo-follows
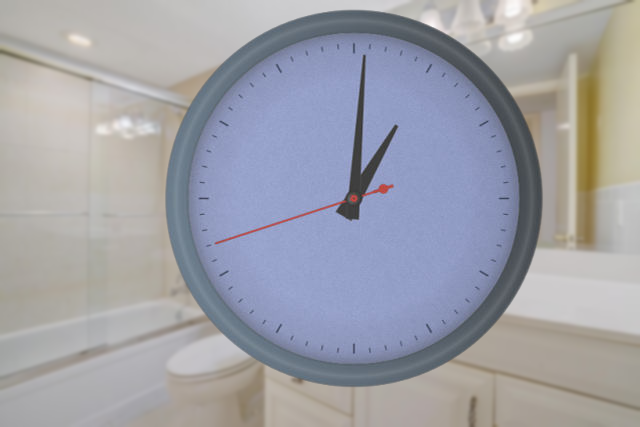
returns 1:00:42
